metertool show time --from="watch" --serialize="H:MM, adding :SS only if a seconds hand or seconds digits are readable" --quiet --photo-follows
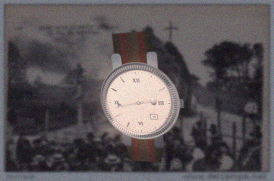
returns 2:43
